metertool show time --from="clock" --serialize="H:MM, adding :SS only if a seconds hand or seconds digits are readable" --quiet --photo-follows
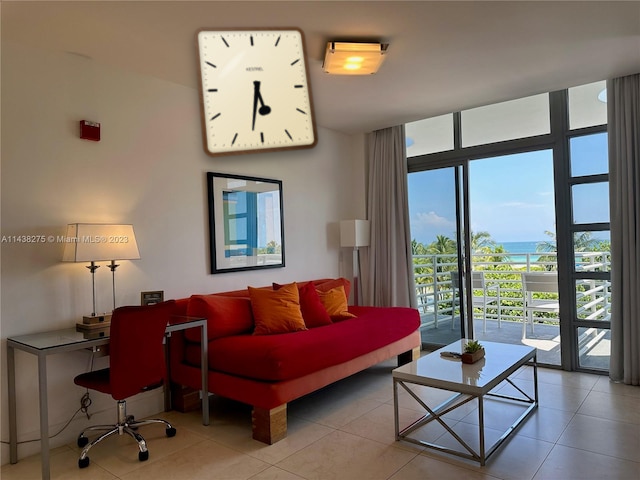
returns 5:32
